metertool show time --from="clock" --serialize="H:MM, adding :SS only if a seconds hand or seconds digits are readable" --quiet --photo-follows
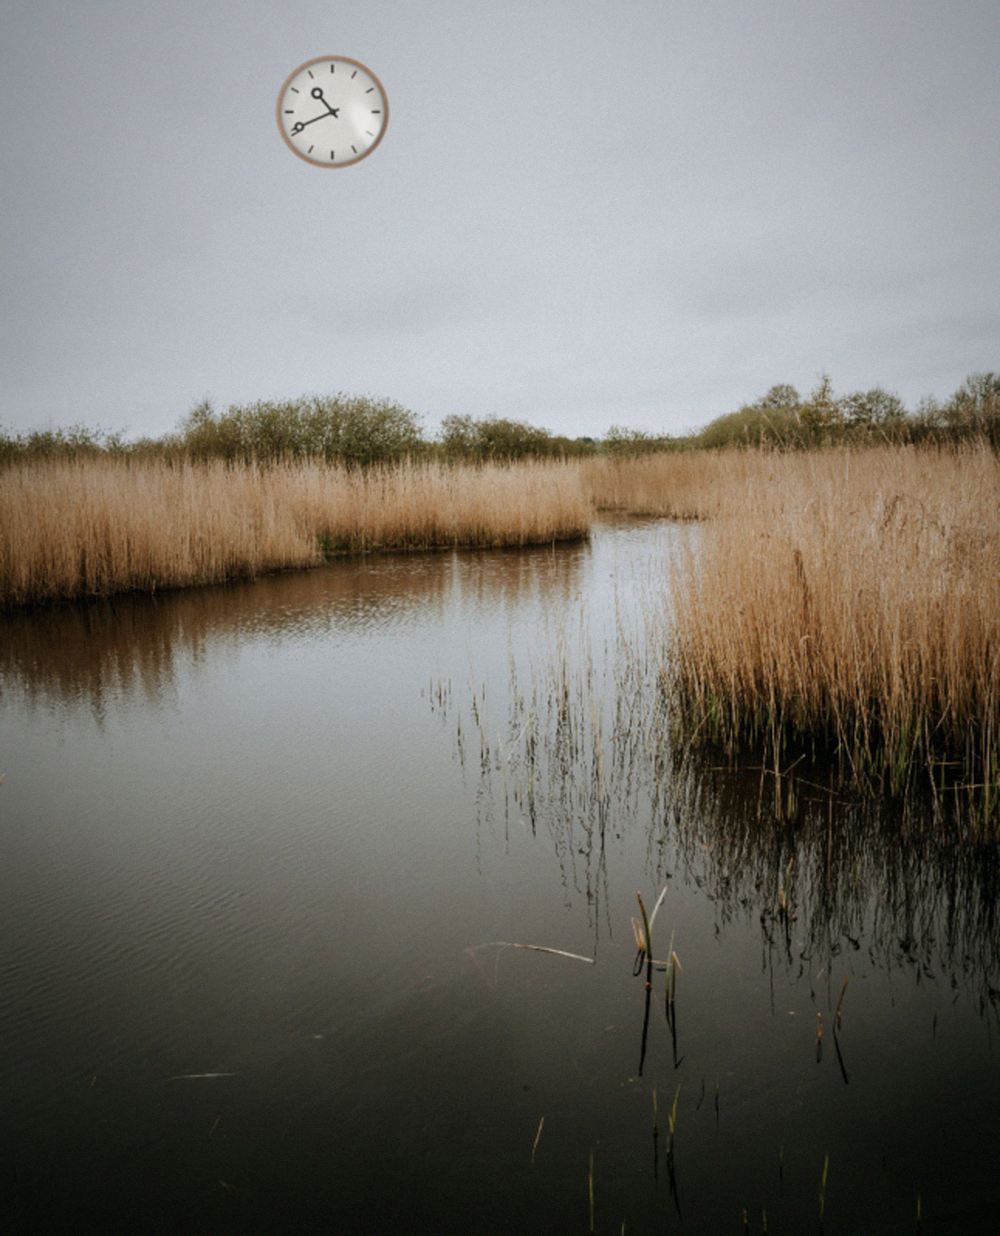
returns 10:41
